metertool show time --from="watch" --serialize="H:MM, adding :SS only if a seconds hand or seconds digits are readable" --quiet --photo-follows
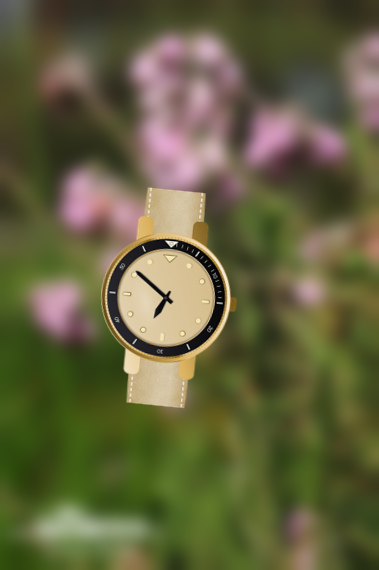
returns 6:51
